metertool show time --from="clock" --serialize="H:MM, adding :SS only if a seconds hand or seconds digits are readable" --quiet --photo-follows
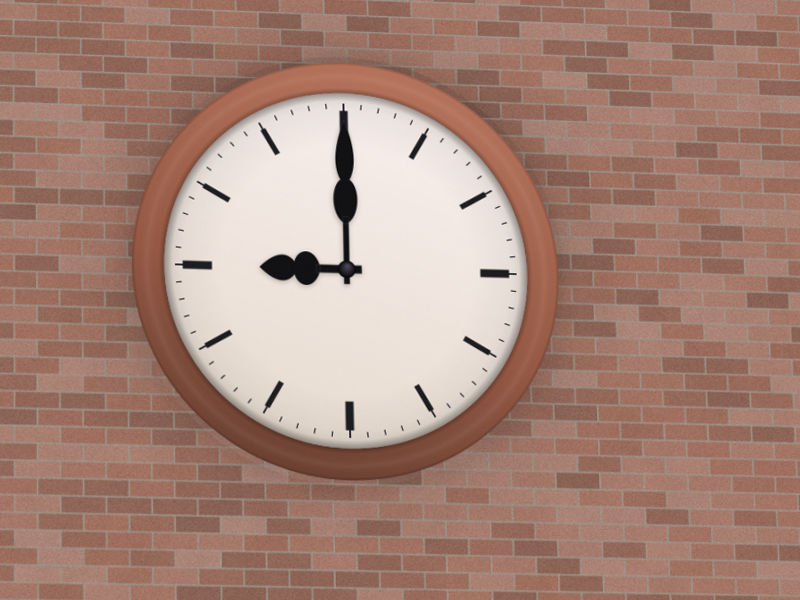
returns 9:00
